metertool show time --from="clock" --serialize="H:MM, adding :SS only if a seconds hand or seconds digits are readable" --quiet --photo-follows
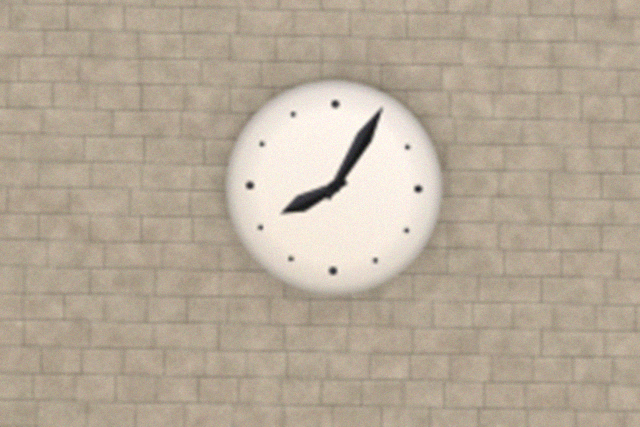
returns 8:05
